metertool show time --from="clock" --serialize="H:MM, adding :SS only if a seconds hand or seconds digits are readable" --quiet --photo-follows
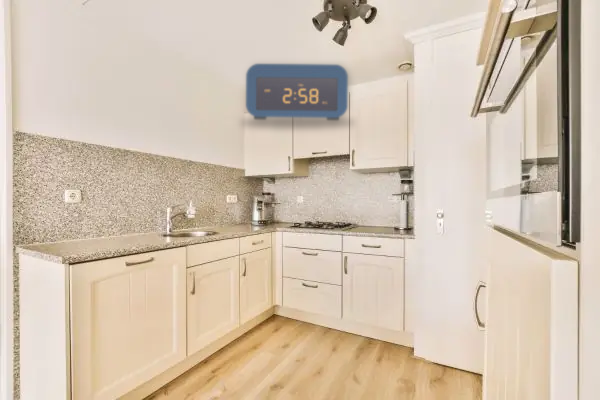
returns 2:58
